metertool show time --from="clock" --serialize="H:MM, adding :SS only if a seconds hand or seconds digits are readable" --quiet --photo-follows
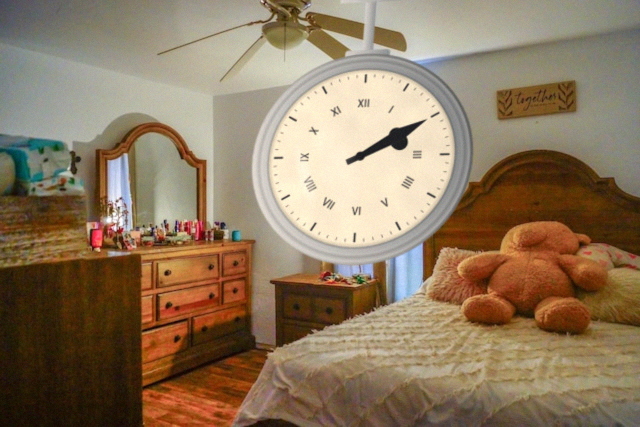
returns 2:10
